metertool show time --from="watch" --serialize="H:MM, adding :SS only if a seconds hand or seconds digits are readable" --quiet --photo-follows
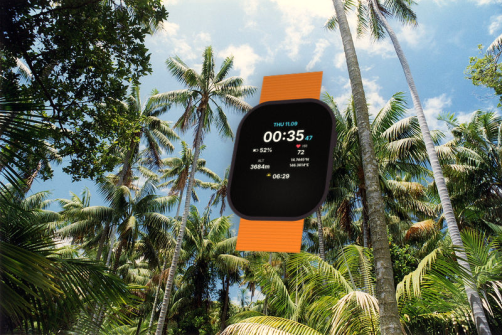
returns 0:35
